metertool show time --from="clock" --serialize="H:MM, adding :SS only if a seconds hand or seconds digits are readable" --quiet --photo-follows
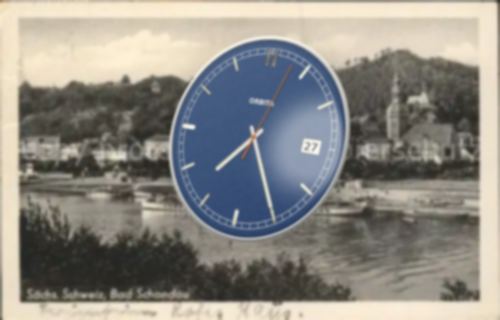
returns 7:25:03
